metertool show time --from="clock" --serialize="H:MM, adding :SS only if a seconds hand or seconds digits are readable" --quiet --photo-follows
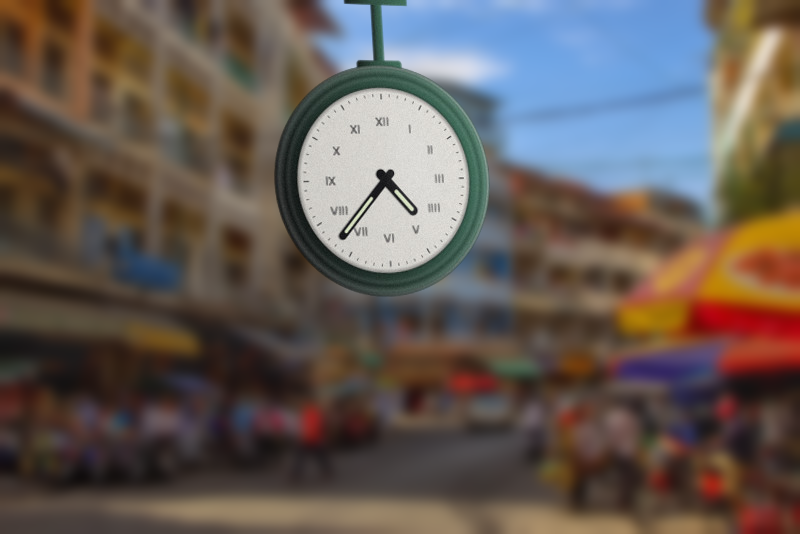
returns 4:37
